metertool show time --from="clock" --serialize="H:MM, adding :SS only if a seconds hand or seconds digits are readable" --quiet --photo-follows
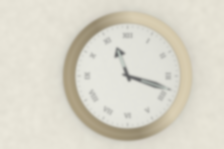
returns 11:18
